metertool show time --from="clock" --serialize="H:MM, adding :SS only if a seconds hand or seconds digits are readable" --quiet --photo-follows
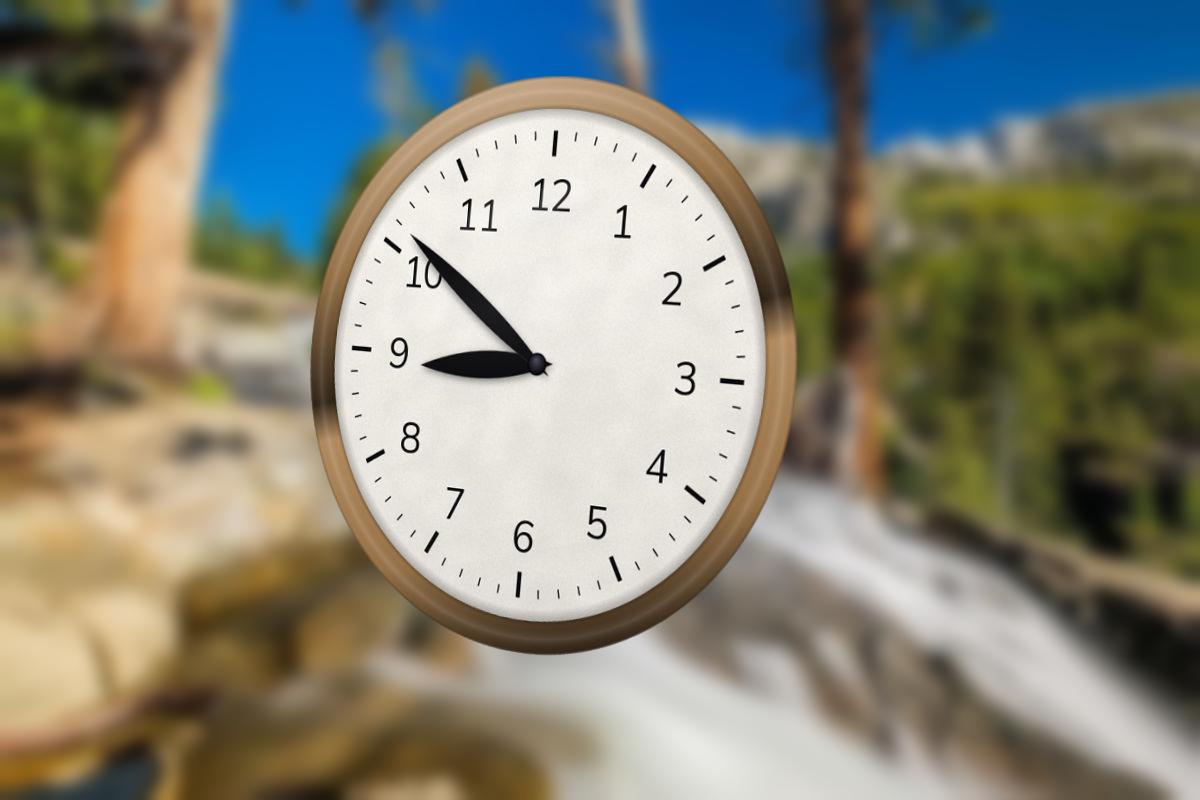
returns 8:51
